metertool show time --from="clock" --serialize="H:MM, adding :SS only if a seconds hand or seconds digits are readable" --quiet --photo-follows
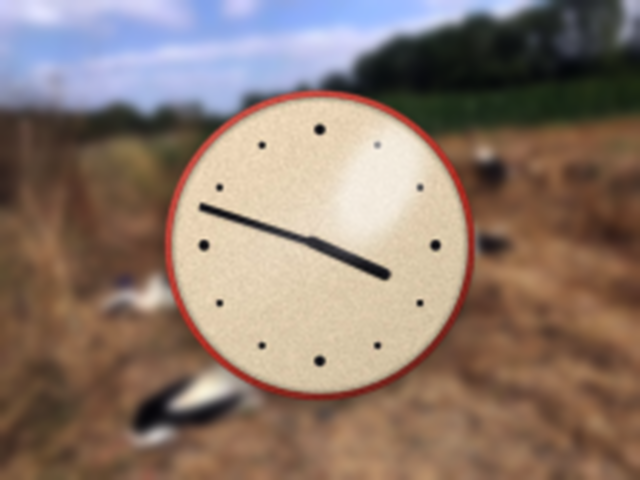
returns 3:48
